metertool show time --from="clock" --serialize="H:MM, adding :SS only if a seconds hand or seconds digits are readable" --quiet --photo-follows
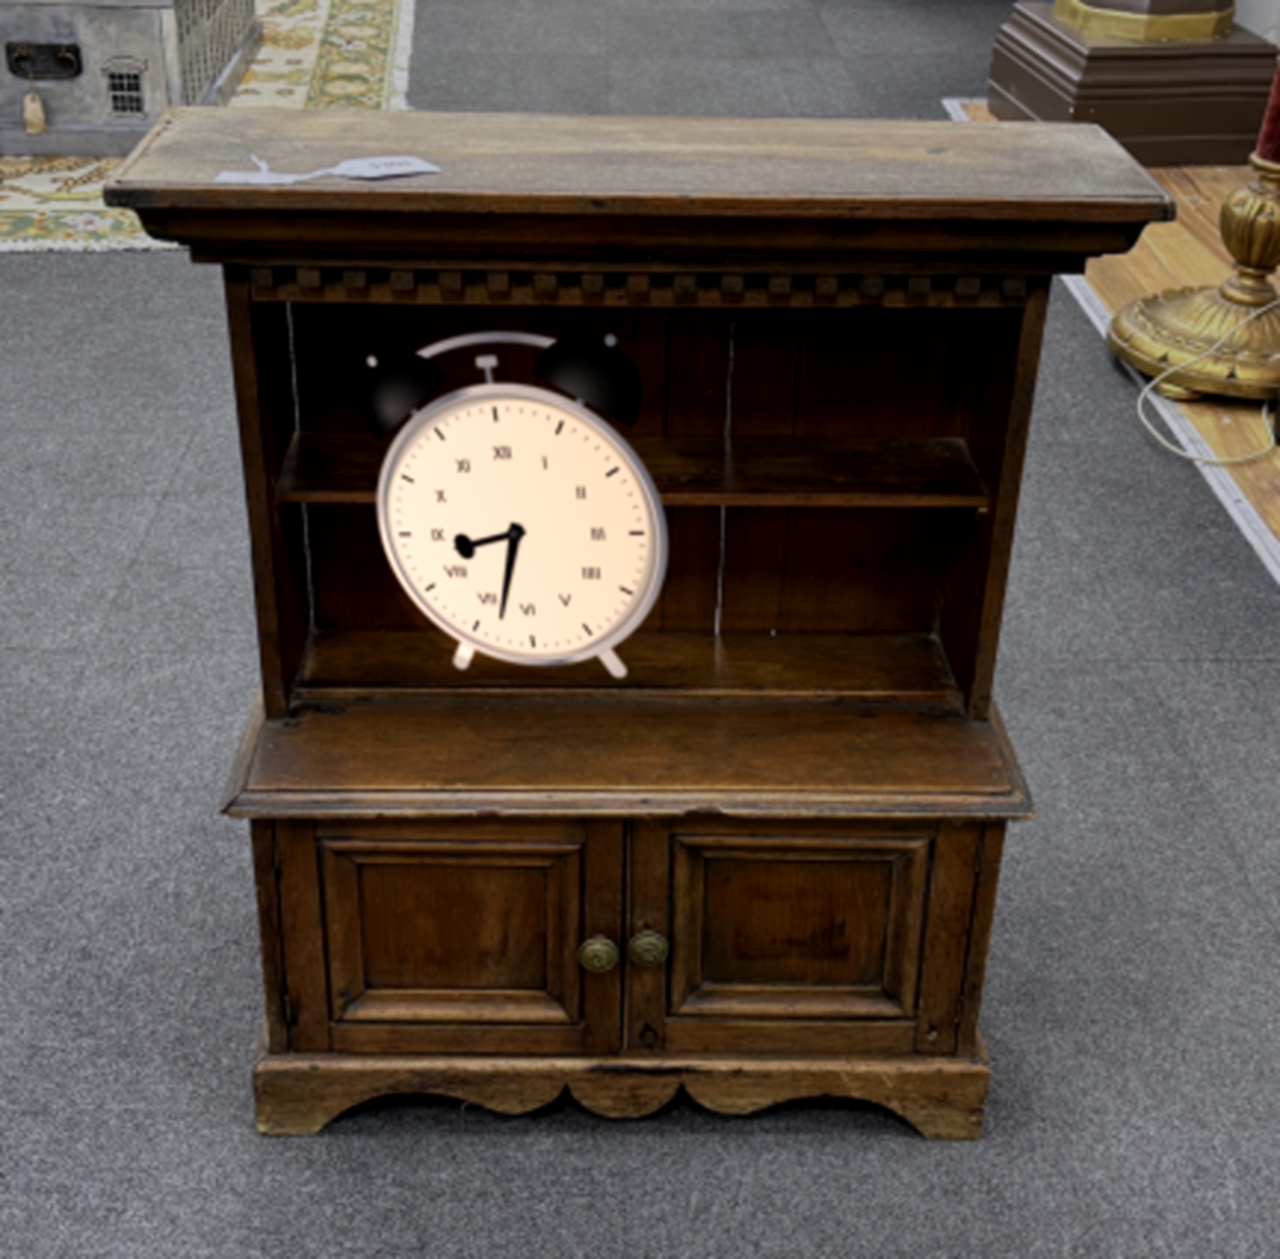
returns 8:33
